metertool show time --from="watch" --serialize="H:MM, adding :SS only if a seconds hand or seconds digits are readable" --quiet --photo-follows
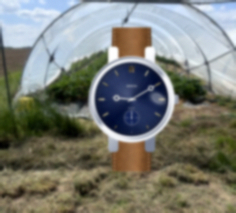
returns 9:10
